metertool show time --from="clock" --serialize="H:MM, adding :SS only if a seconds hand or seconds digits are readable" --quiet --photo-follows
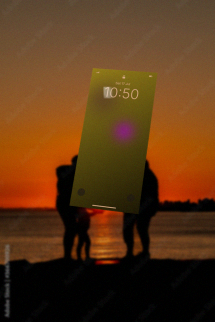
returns 10:50
